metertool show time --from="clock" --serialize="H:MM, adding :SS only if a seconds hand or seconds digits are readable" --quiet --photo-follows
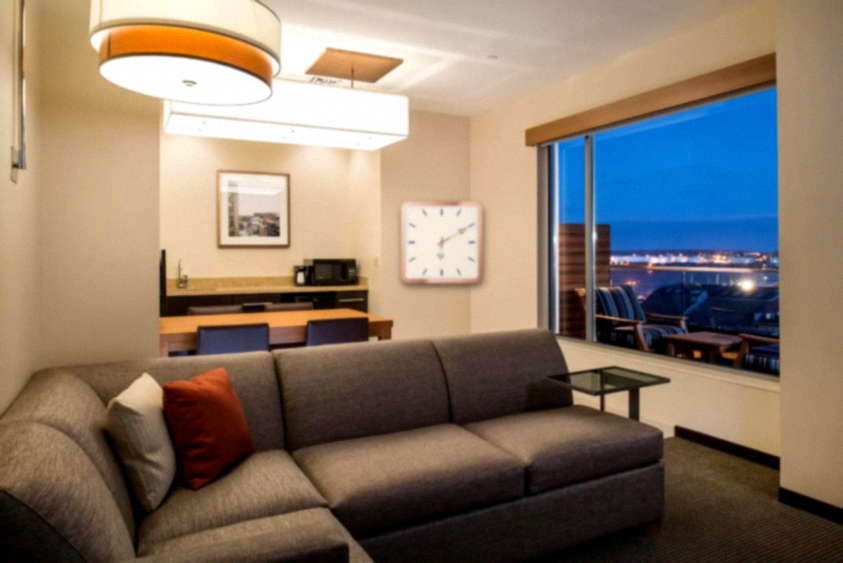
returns 6:10
